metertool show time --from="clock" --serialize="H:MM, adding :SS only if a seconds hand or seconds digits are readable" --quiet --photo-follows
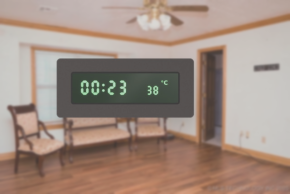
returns 0:23
